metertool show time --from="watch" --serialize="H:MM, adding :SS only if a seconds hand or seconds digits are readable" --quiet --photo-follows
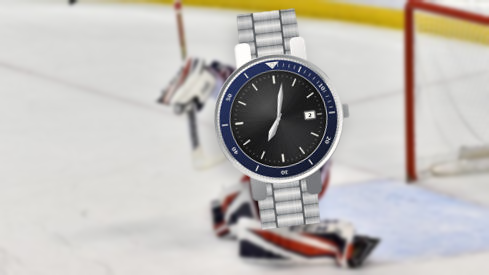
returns 7:02
